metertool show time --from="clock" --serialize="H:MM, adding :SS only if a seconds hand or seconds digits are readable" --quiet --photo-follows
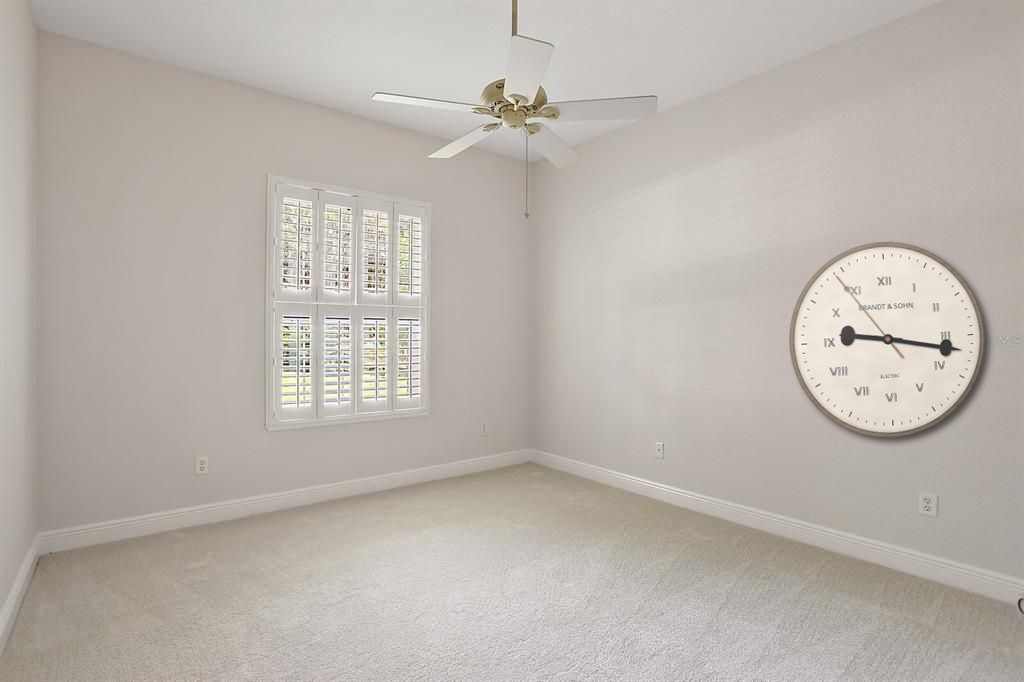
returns 9:16:54
